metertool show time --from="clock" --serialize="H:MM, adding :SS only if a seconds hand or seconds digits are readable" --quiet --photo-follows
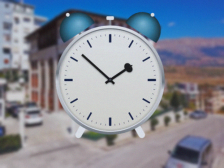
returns 1:52
